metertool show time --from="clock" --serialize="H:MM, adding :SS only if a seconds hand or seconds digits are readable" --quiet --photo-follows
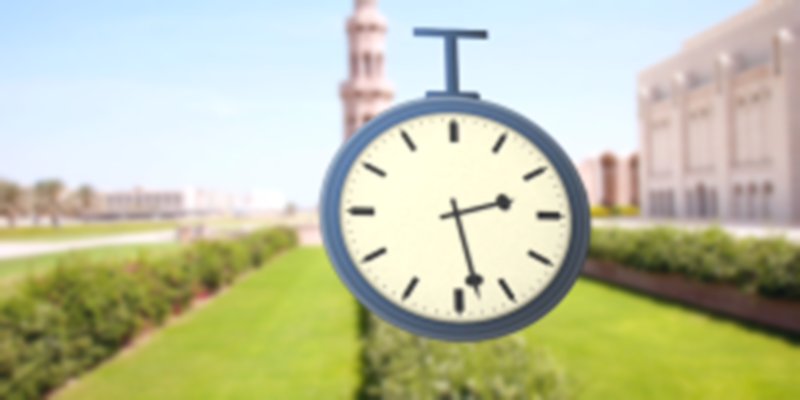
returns 2:28
